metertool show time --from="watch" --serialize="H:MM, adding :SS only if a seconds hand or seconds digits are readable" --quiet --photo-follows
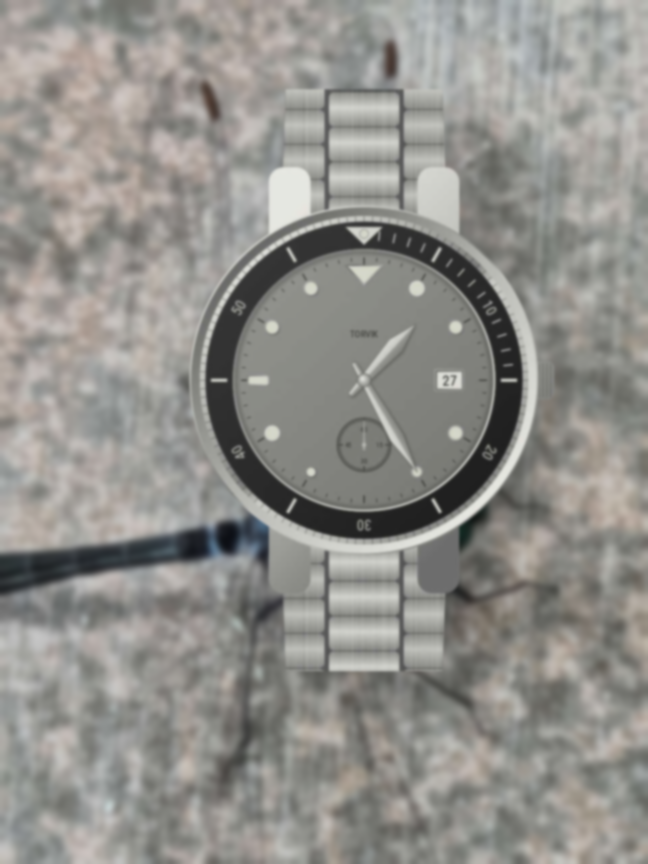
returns 1:25
